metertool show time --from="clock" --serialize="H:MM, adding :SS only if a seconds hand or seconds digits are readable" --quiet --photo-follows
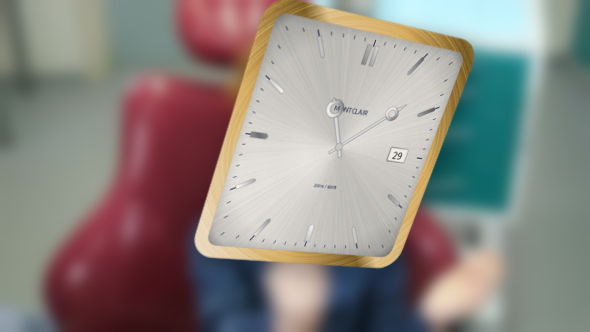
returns 11:08
